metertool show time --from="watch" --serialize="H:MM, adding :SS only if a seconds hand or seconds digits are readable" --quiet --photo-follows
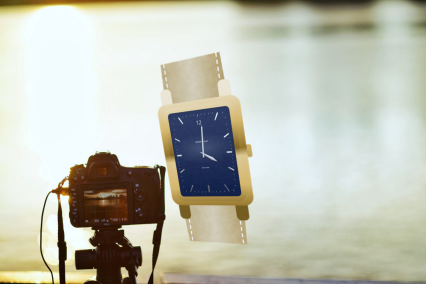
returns 4:01
